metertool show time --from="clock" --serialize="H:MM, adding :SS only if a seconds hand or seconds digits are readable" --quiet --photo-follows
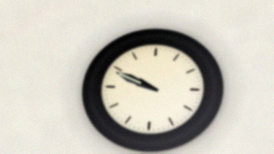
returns 9:49
